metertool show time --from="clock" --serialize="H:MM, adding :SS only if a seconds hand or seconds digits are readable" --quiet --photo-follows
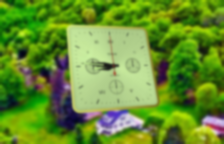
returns 8:46
